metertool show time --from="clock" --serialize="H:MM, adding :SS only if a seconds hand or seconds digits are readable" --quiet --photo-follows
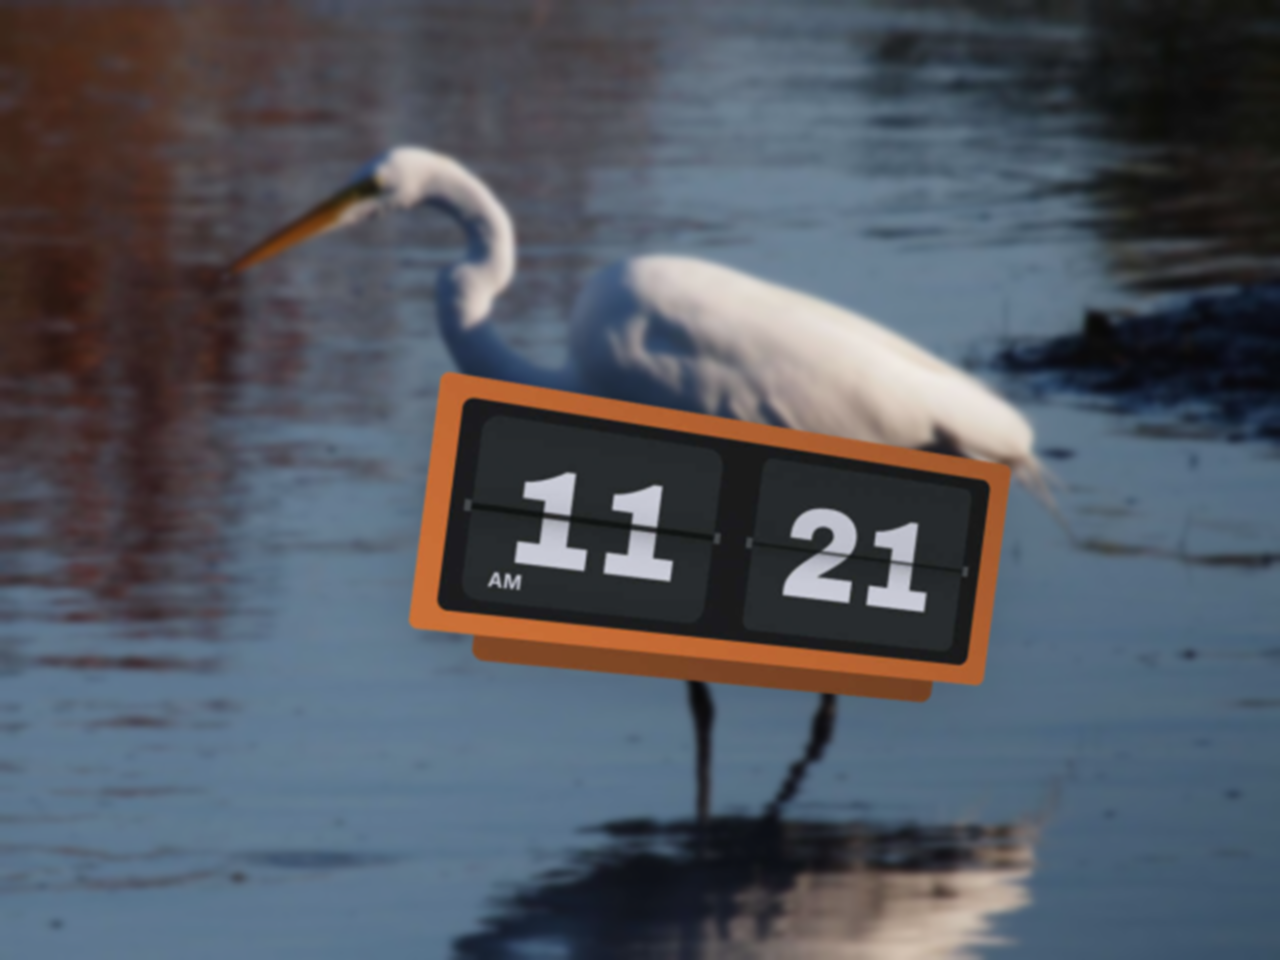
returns 11:21
